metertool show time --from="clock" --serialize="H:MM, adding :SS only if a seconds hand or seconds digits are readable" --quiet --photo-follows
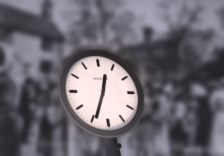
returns 12:34
